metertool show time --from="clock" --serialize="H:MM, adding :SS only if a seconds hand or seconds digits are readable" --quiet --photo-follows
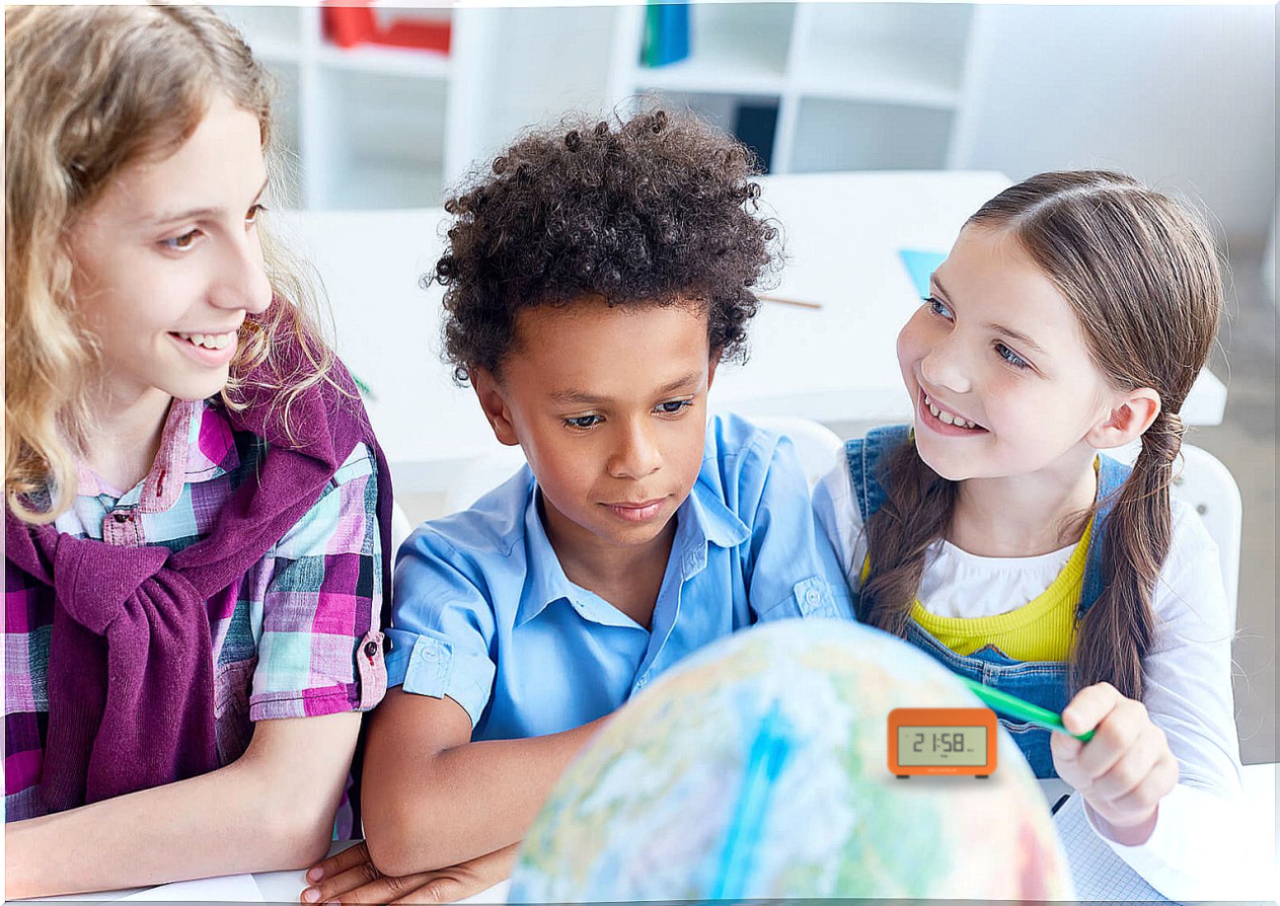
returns 21:58
